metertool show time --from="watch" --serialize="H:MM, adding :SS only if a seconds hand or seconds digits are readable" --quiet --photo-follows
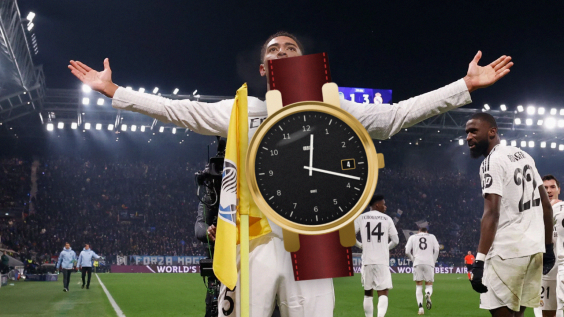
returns 12:18
